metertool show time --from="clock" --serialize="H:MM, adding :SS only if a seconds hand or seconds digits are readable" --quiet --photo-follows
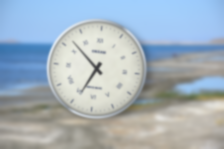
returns 6:52
